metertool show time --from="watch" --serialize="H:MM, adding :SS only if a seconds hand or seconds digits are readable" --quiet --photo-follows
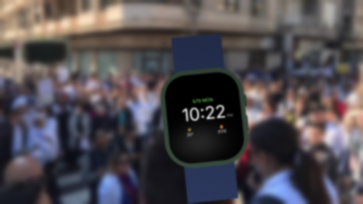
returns 10:22
